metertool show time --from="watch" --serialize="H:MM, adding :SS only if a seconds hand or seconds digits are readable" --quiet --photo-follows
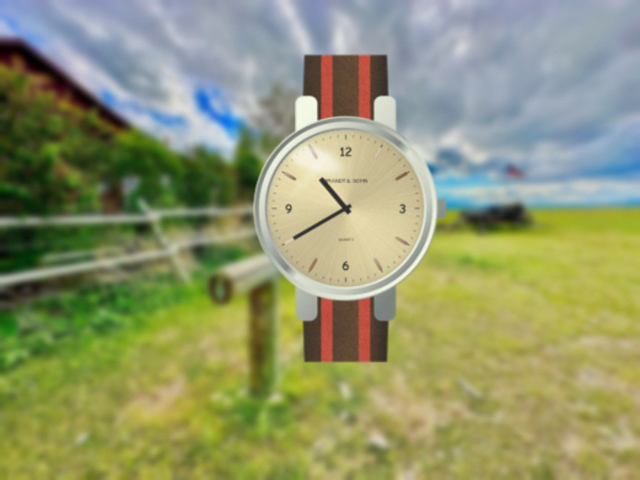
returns 10:40
